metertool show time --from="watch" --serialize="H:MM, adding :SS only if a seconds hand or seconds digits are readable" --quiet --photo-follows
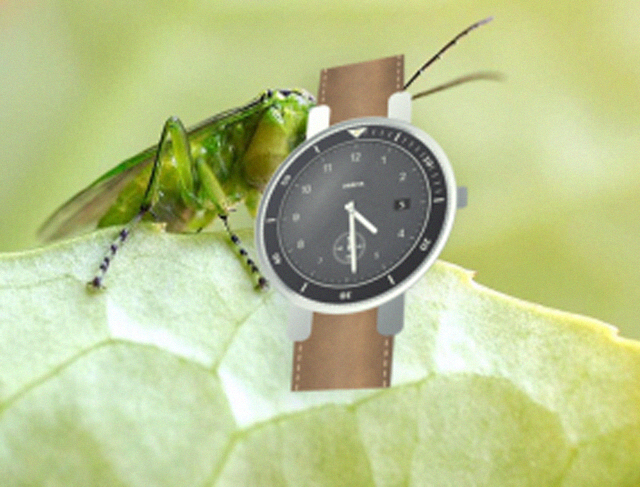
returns 4:29
